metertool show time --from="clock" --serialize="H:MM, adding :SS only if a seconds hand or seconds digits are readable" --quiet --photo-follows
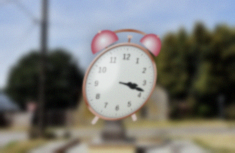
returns 3:18
